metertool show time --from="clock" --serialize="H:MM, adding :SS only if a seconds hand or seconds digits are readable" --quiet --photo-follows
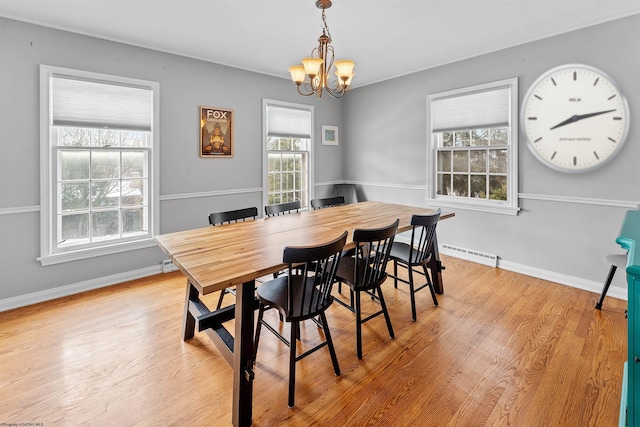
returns 8:13
